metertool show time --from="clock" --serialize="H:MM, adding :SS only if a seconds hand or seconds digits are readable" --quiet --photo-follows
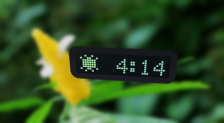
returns 4:14
